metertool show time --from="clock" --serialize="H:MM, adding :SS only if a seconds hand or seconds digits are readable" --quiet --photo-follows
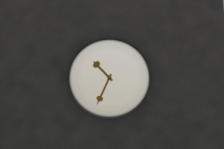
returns 10:34
